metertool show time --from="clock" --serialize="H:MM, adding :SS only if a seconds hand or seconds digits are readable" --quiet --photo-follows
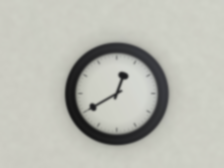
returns 12:40
